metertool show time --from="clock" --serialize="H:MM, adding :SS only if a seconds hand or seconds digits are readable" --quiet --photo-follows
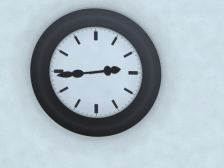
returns 2:44
